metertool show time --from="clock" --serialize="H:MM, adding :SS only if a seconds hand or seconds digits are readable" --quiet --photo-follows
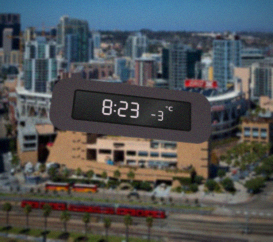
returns 8:23
